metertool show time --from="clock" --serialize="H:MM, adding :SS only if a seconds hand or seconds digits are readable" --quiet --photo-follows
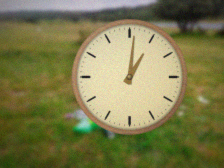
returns 1:01
